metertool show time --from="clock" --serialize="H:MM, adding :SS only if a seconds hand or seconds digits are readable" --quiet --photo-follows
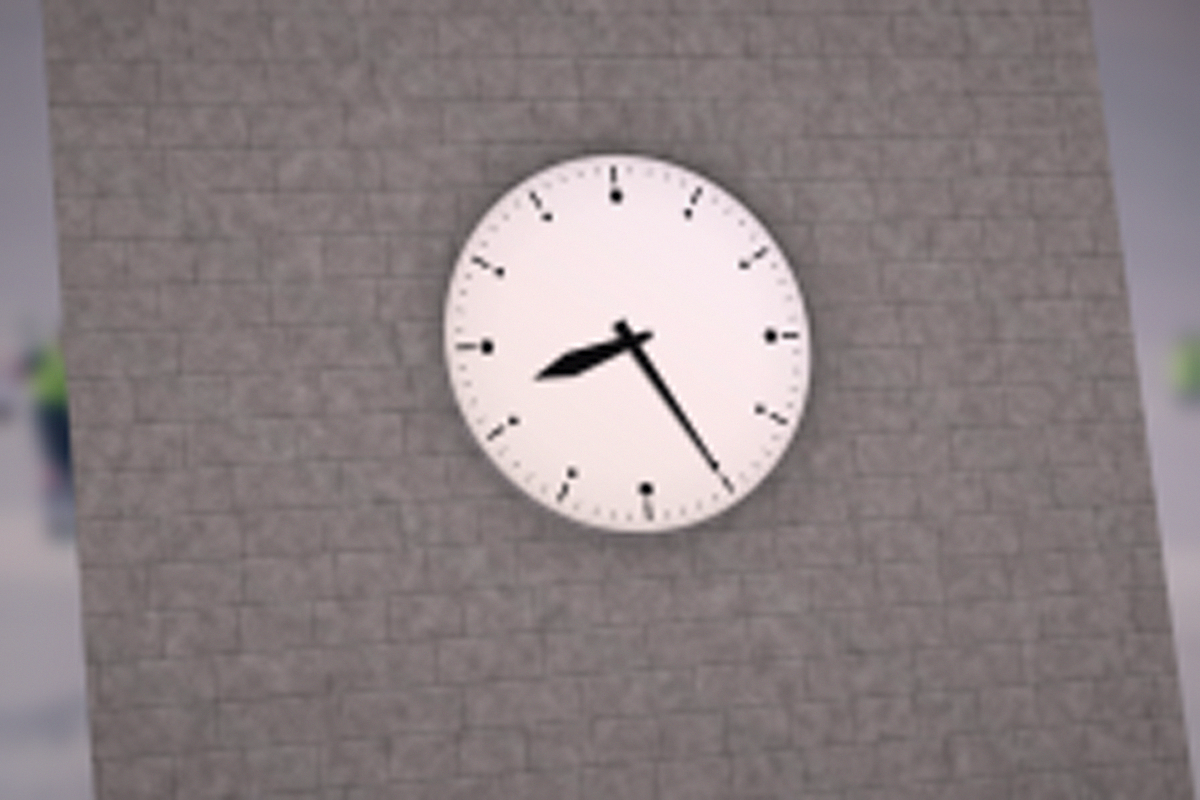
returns 8:25
